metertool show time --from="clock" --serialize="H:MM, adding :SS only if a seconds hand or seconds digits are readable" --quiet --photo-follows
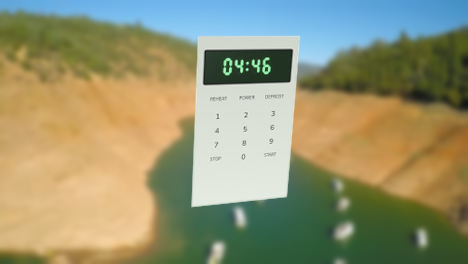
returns 4:46
